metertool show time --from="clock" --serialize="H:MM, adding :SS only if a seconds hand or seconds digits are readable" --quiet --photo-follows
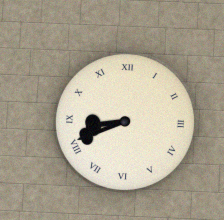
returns 8:41
